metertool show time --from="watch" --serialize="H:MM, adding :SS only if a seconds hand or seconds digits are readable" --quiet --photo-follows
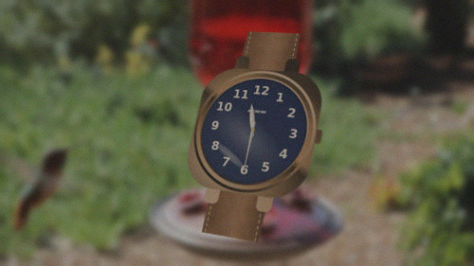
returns 11:30
